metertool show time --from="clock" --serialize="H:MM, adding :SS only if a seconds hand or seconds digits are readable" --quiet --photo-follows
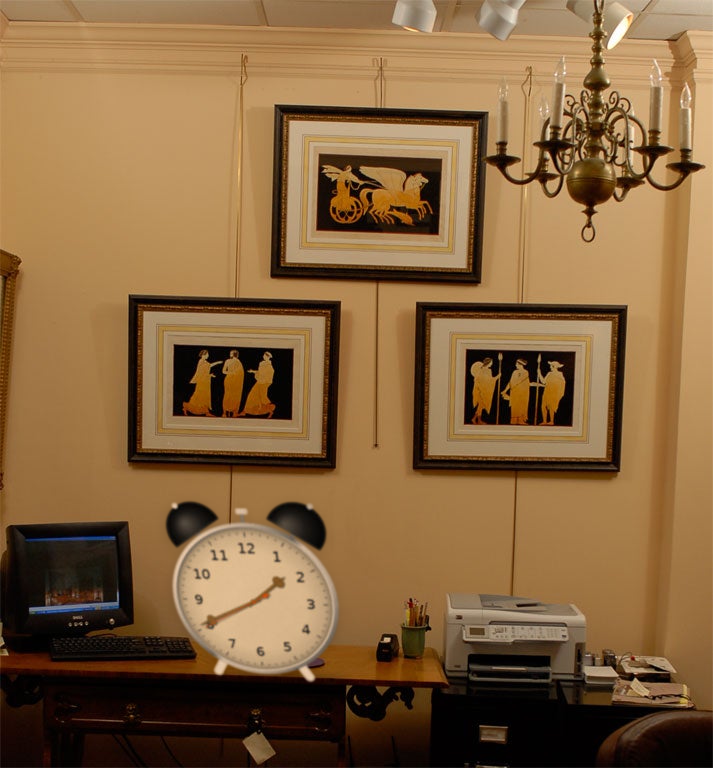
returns 1:40:40
